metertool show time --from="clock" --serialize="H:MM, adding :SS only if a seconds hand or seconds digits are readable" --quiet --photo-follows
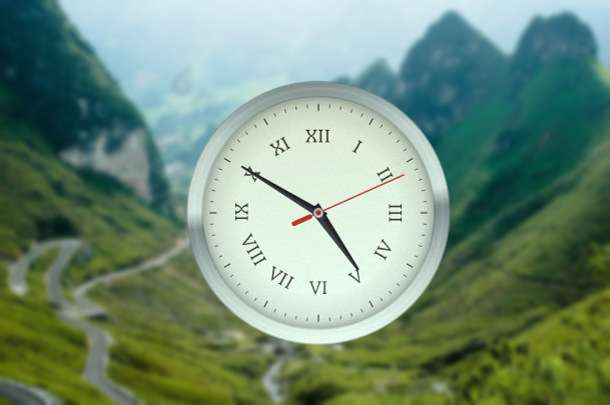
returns 4:50:11
